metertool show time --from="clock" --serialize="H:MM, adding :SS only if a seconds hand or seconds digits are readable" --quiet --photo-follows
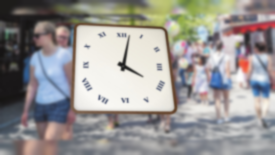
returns 4:02
